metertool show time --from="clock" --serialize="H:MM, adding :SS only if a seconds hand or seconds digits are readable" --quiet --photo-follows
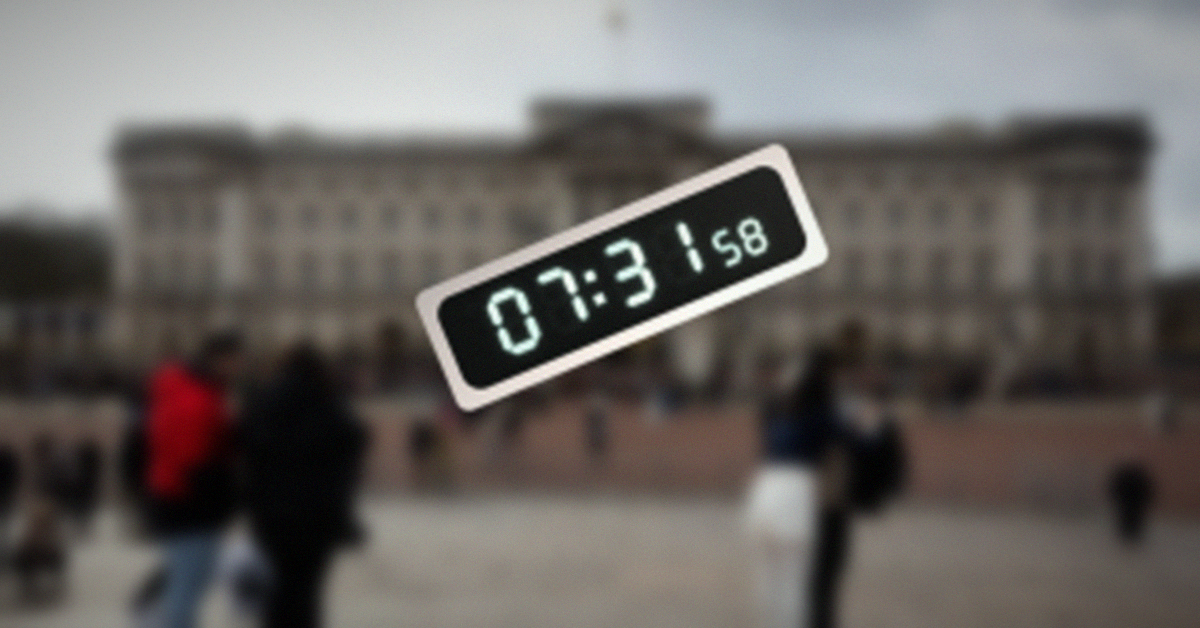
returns 7:31:58
